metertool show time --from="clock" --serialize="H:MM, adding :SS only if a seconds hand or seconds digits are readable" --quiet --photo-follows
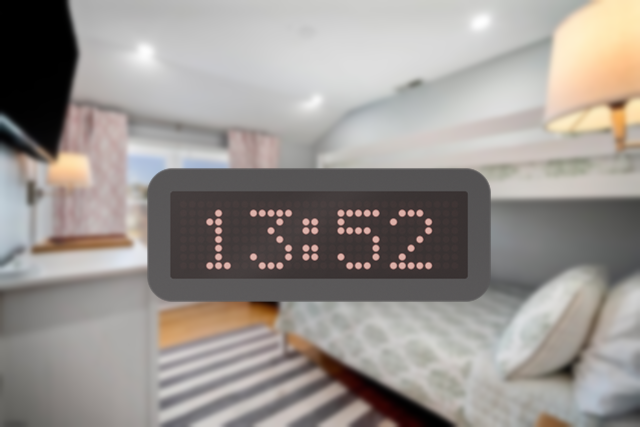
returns 13:52
